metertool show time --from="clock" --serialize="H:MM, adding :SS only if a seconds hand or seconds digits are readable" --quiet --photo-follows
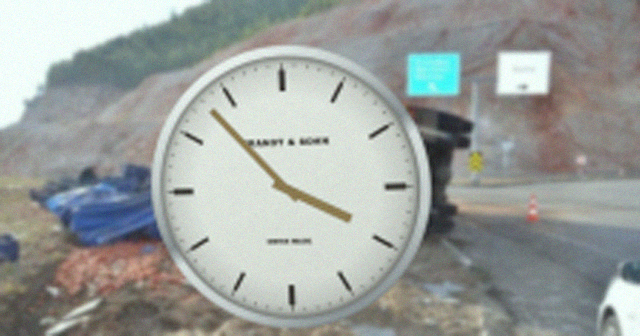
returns 3:53
